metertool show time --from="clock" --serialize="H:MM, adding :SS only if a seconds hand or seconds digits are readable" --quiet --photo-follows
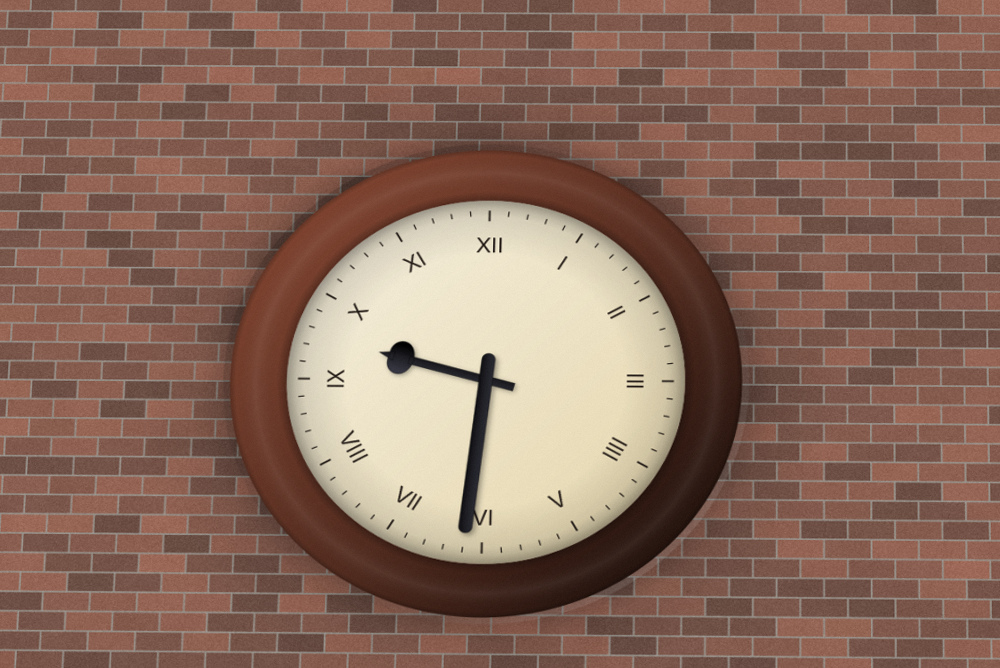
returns 9:31
